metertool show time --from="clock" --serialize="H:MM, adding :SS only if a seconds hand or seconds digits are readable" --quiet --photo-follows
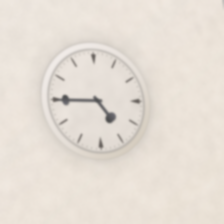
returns 4:45
